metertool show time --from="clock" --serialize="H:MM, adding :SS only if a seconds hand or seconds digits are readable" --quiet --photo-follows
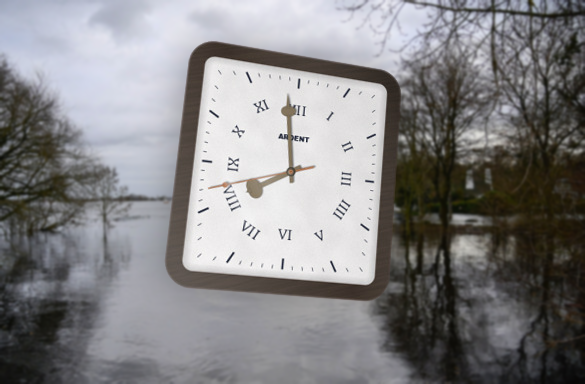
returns 7:58:42
